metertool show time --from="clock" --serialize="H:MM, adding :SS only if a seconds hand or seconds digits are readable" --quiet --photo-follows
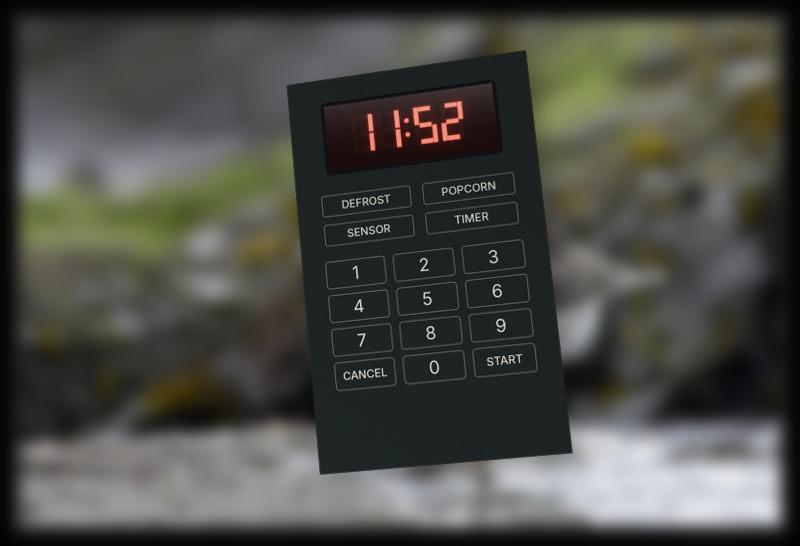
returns 11:52
